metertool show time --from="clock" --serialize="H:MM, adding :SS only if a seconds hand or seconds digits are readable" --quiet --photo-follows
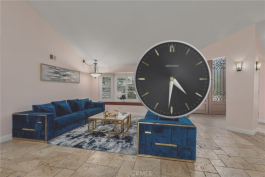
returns 4:31
